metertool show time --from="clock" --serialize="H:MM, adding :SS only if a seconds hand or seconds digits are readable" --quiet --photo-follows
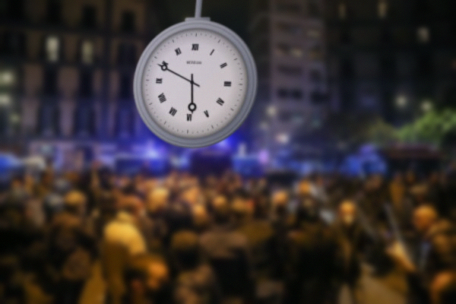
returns 5:49
